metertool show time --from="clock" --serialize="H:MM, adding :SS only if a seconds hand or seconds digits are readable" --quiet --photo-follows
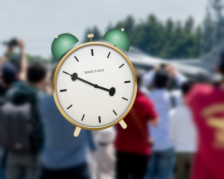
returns 3:50
